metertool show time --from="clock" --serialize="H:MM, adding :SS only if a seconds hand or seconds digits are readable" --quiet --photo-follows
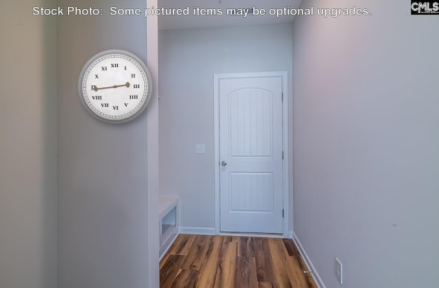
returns 2:44
